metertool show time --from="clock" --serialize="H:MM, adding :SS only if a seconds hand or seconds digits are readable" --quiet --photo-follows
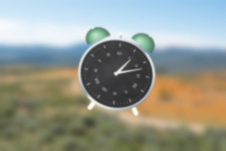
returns 1:12
